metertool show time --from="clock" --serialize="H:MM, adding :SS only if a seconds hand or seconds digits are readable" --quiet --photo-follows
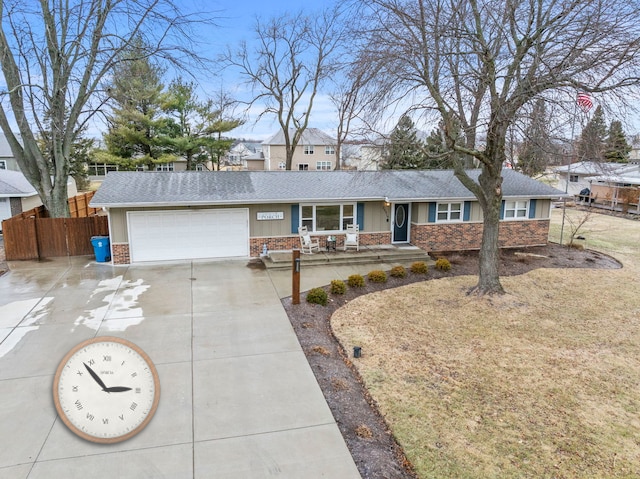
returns 2:53
